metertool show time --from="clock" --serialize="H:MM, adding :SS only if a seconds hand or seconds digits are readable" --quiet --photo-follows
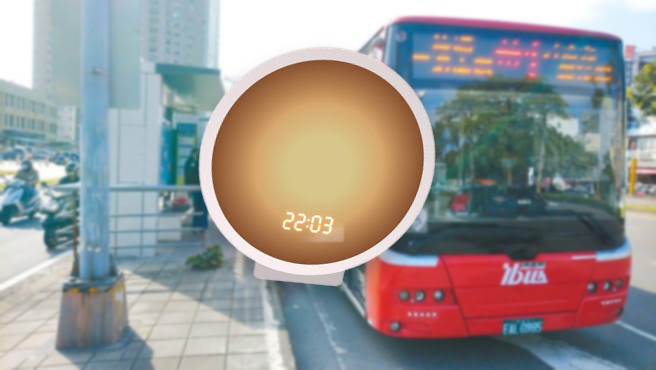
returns 22:03
